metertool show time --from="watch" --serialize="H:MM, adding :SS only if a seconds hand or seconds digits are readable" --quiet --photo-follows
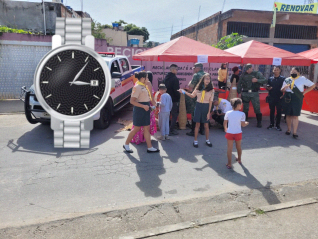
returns 3:06
